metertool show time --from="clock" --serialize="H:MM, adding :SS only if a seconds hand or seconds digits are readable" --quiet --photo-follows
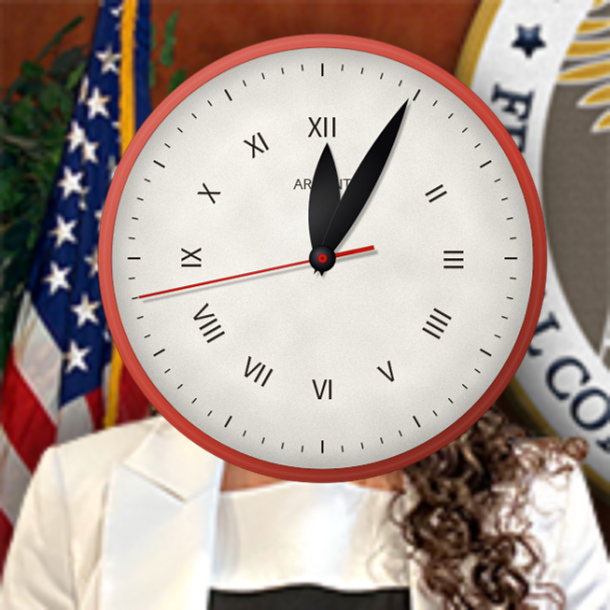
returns 12:04:43
